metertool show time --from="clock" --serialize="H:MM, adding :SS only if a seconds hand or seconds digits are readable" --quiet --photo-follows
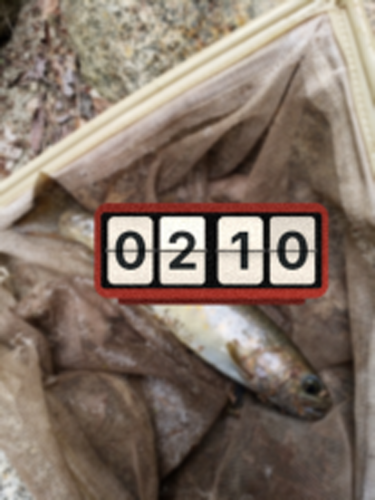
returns 2:10
